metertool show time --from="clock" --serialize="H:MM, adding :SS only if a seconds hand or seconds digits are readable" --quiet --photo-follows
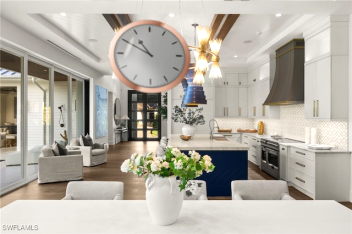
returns 10:50
